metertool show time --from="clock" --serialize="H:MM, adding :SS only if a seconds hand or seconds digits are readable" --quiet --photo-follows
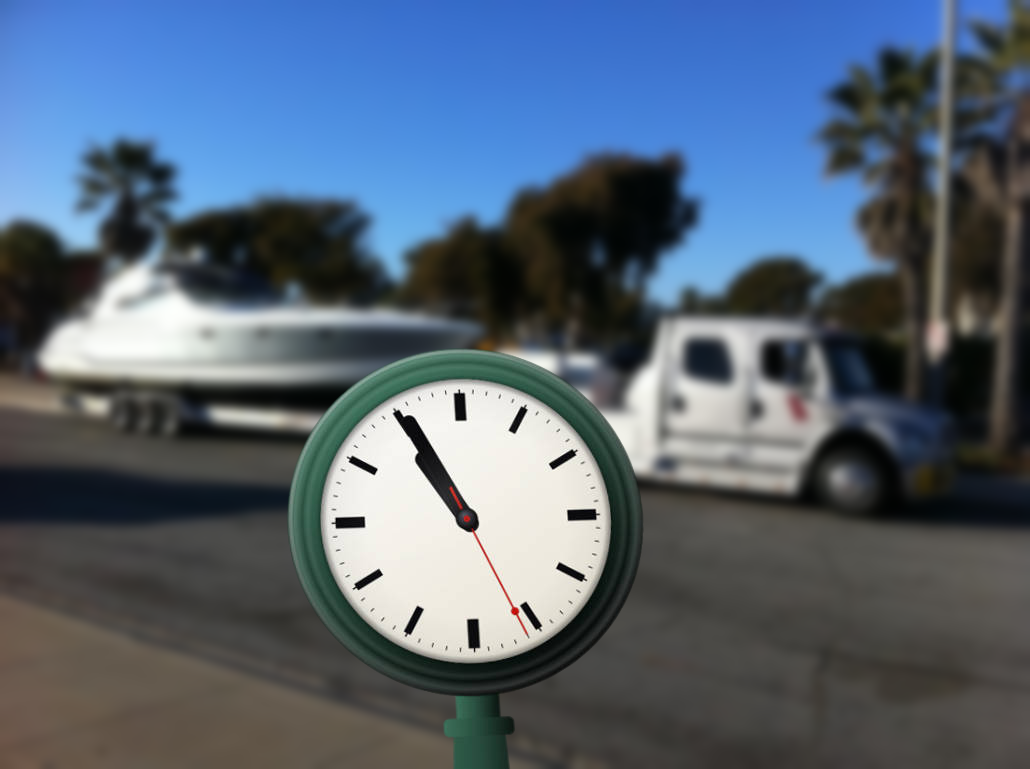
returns 10:55:26
